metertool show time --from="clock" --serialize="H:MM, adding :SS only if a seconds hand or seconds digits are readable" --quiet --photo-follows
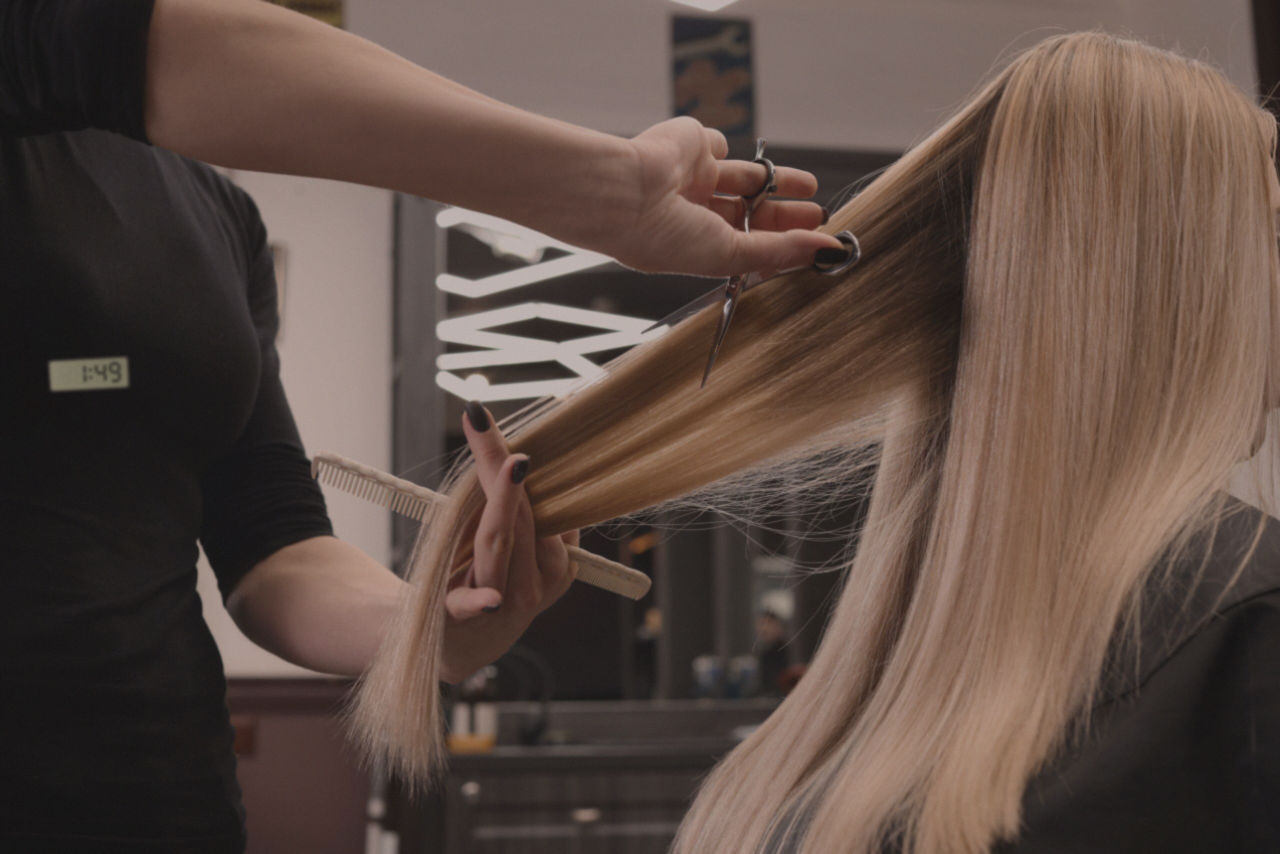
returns 1:49
